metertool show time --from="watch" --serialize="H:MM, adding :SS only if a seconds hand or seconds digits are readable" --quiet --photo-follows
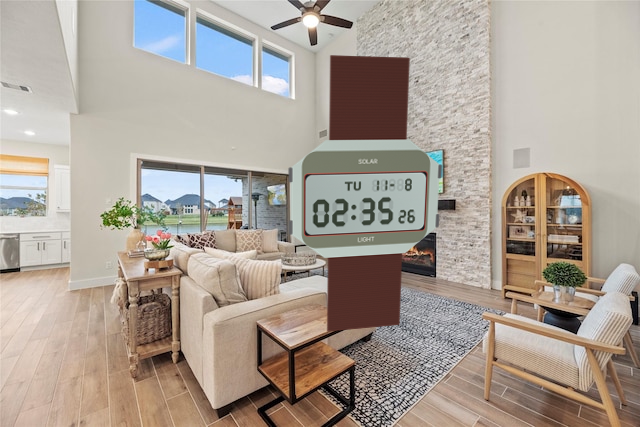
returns 2:35:26
